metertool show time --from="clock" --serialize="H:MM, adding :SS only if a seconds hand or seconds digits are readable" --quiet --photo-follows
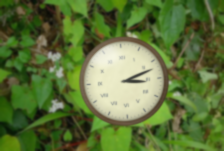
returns 3:12
